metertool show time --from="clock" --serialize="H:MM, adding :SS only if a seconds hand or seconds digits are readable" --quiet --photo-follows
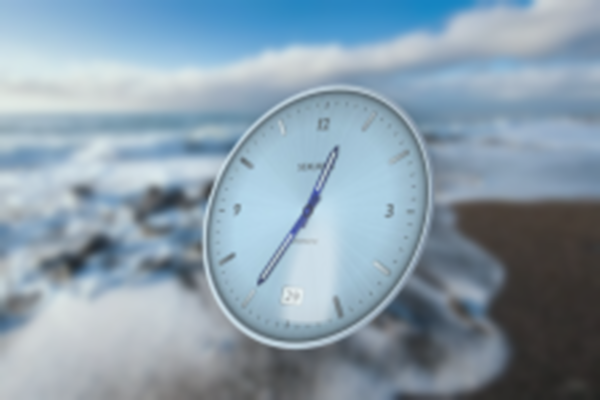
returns 12:35
